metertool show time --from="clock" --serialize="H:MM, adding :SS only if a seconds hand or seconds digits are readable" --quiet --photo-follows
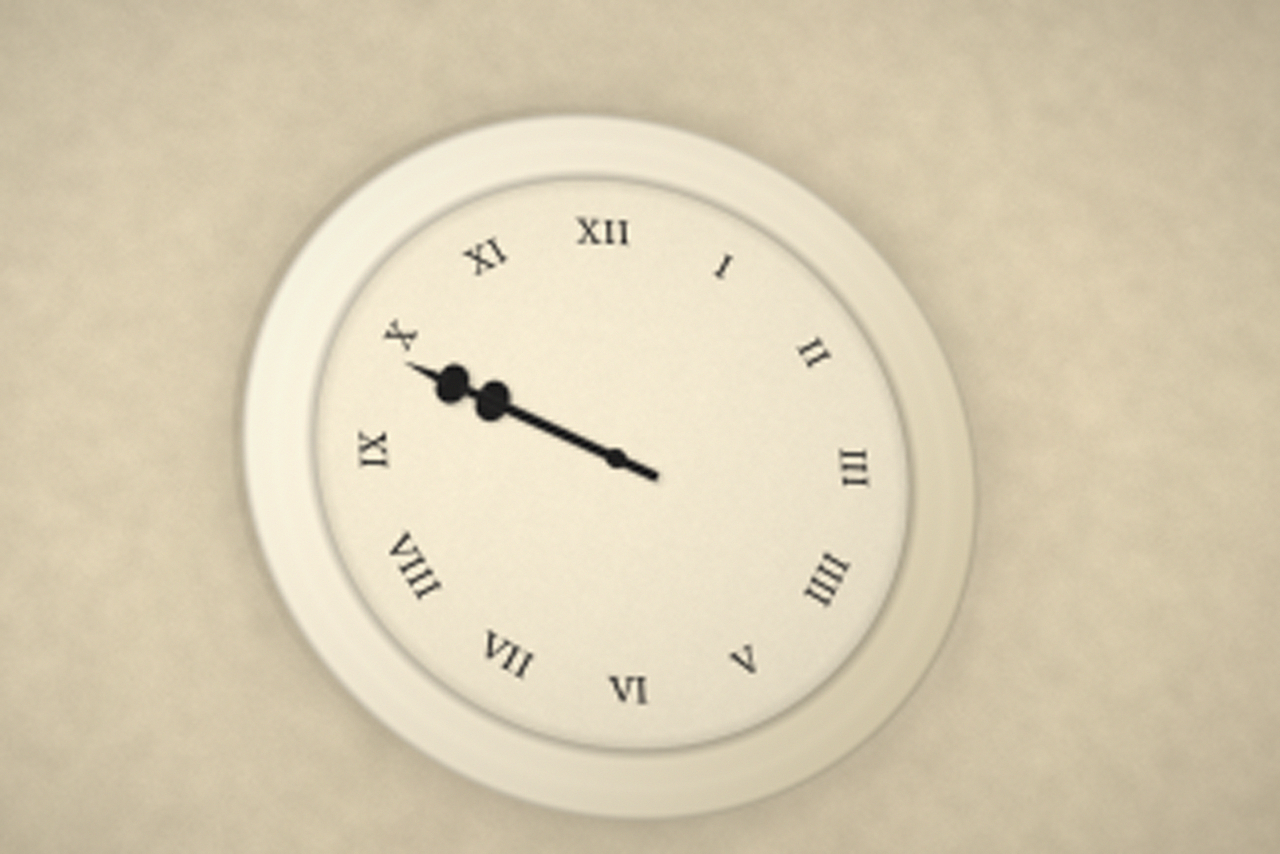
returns 9:49
